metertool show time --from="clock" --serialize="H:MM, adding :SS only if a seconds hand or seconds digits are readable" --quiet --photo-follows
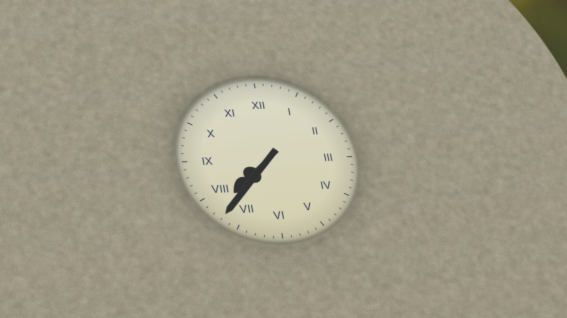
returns 7:37
